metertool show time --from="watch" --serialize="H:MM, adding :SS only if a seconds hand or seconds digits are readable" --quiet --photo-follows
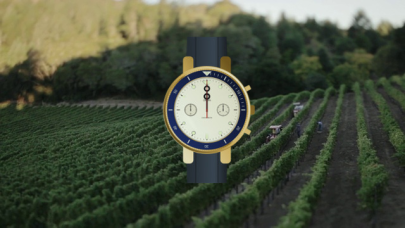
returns 12:00
